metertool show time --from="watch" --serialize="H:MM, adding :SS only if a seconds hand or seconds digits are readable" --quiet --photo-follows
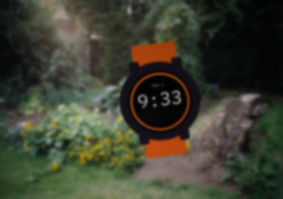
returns 9:33
